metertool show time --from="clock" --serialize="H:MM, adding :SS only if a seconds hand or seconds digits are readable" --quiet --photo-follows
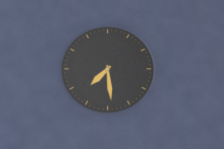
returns 7:29
